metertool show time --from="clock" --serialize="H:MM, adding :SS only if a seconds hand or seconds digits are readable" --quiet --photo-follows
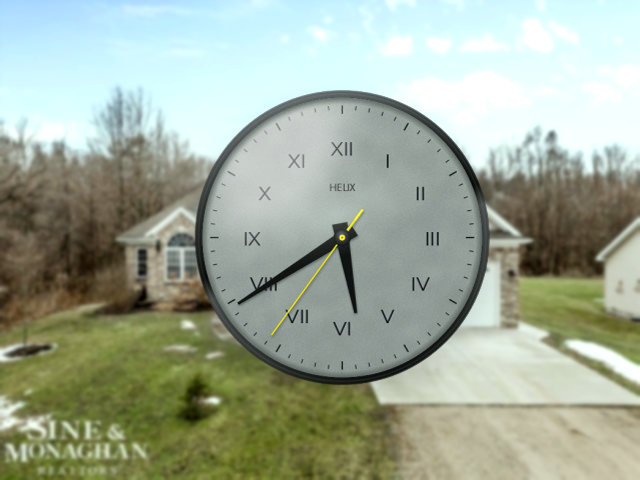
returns 5:39:36
